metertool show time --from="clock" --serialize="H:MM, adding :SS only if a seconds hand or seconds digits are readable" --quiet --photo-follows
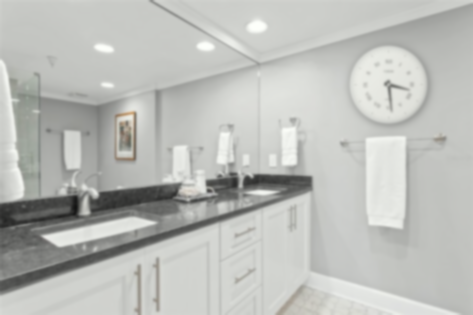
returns 3:29
